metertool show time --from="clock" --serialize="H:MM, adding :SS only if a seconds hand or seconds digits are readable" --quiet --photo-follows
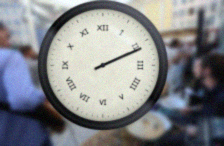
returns 2:11
